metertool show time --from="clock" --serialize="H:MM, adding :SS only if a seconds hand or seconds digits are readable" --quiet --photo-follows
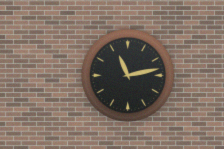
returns 11:13
